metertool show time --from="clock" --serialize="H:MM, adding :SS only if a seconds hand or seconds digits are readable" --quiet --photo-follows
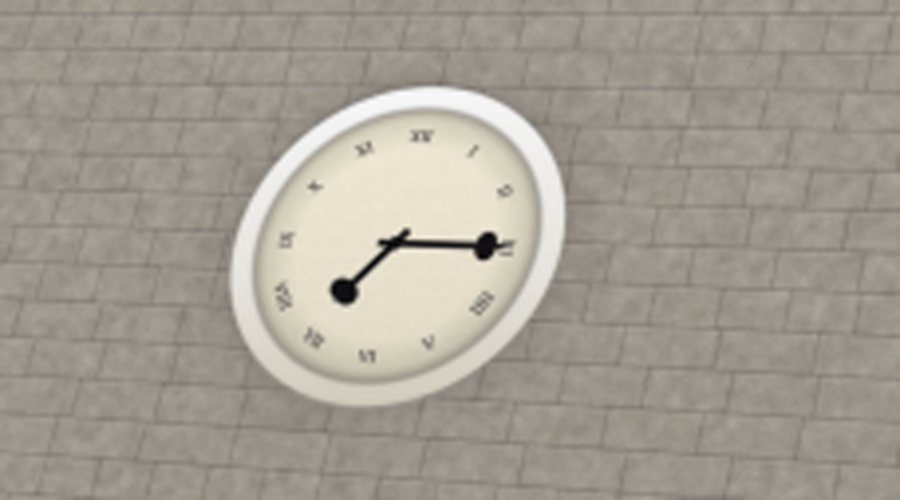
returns 7:15
